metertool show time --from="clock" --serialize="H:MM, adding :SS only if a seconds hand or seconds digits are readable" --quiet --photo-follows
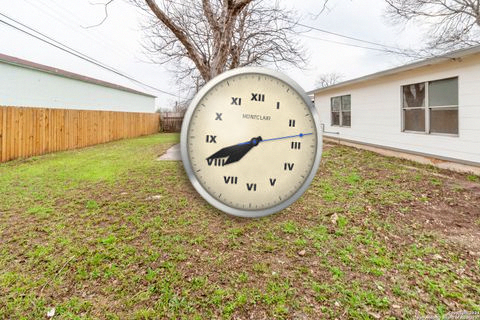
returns 7:41:13
